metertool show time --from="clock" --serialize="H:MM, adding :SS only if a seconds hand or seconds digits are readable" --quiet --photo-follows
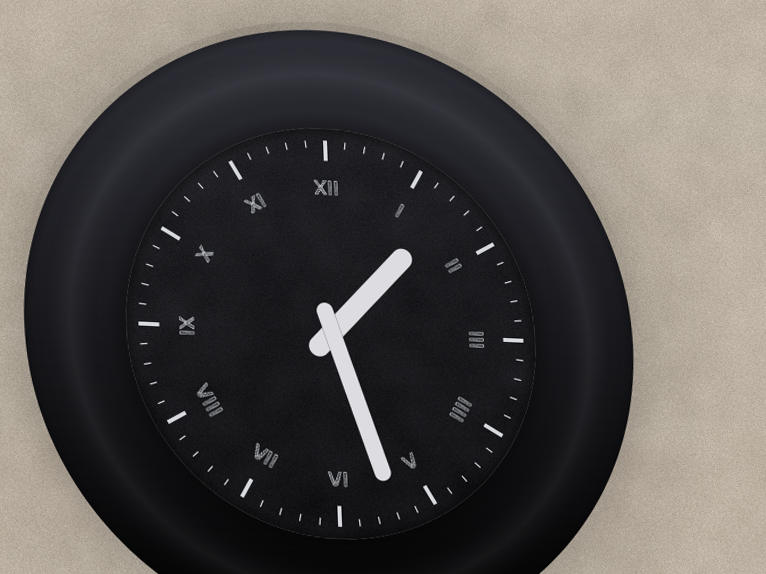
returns 1:27
